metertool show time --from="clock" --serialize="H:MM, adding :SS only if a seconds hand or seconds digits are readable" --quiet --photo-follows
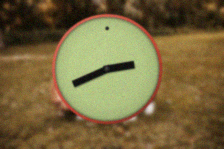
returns 2:41
